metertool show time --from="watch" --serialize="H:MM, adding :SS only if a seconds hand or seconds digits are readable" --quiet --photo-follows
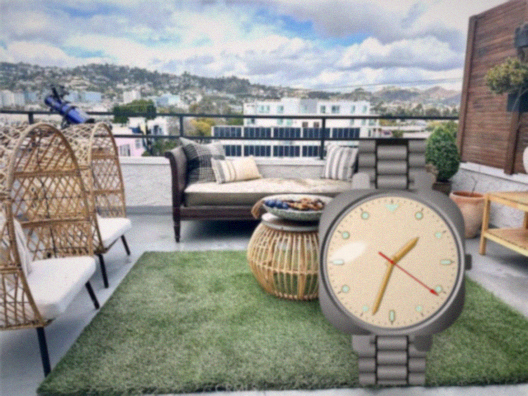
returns 1:33:21
